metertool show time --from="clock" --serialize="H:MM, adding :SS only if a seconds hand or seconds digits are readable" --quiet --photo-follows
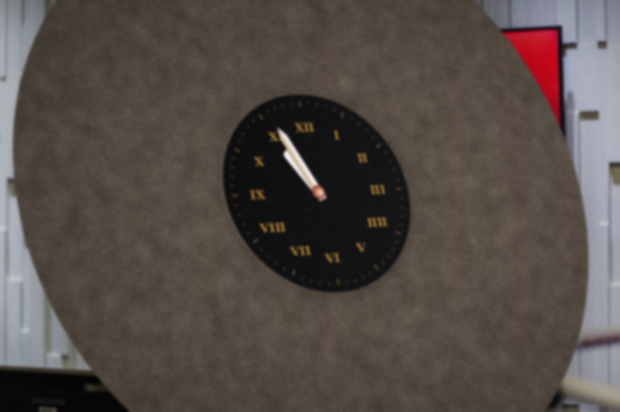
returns 10:56
